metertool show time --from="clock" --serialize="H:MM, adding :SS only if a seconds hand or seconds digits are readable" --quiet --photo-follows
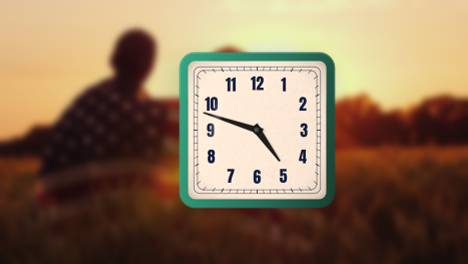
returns 4:48
